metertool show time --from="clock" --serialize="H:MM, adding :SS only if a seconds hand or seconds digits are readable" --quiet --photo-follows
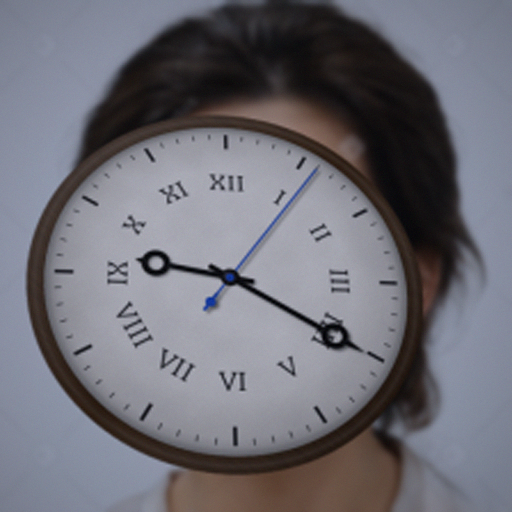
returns 9:20:06
